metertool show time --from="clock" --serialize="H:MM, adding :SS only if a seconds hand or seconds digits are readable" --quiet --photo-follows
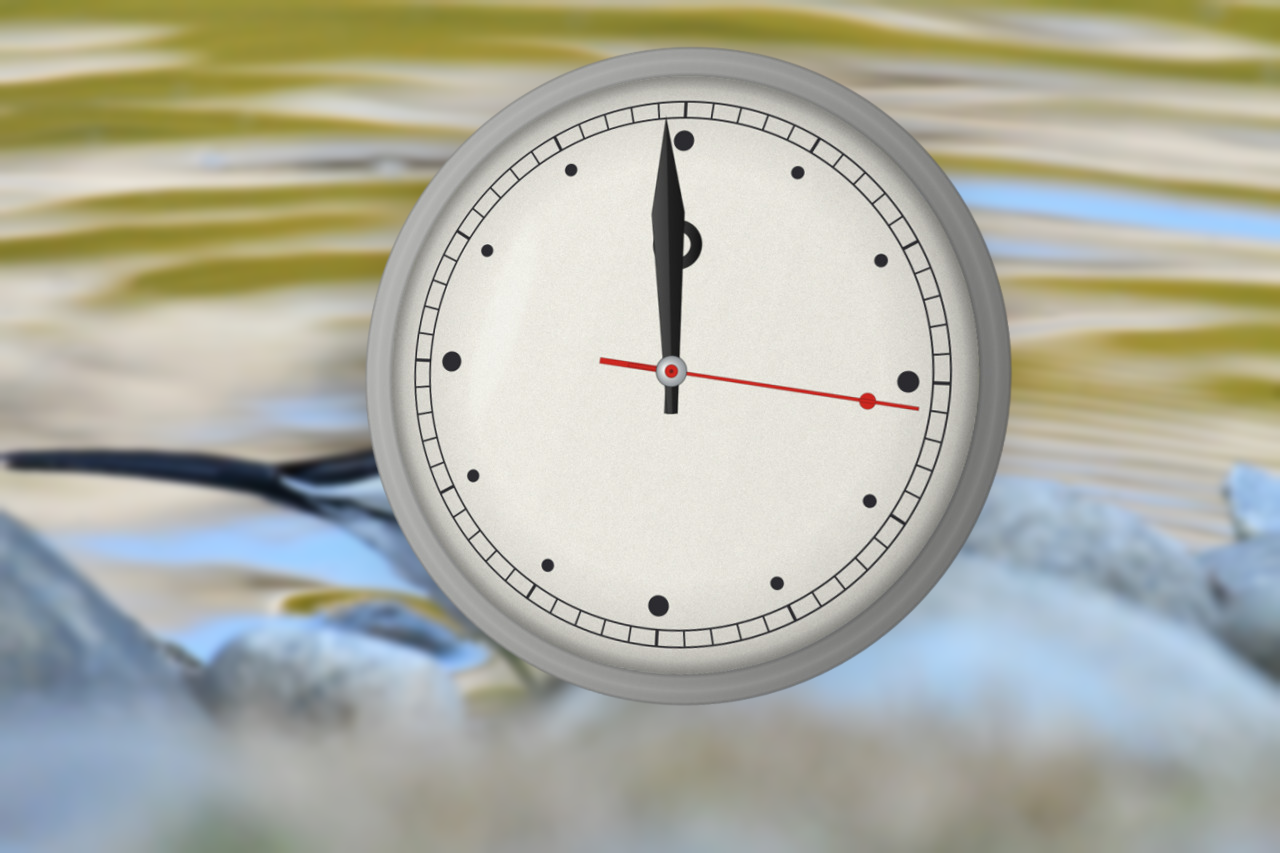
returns 11:59:16
